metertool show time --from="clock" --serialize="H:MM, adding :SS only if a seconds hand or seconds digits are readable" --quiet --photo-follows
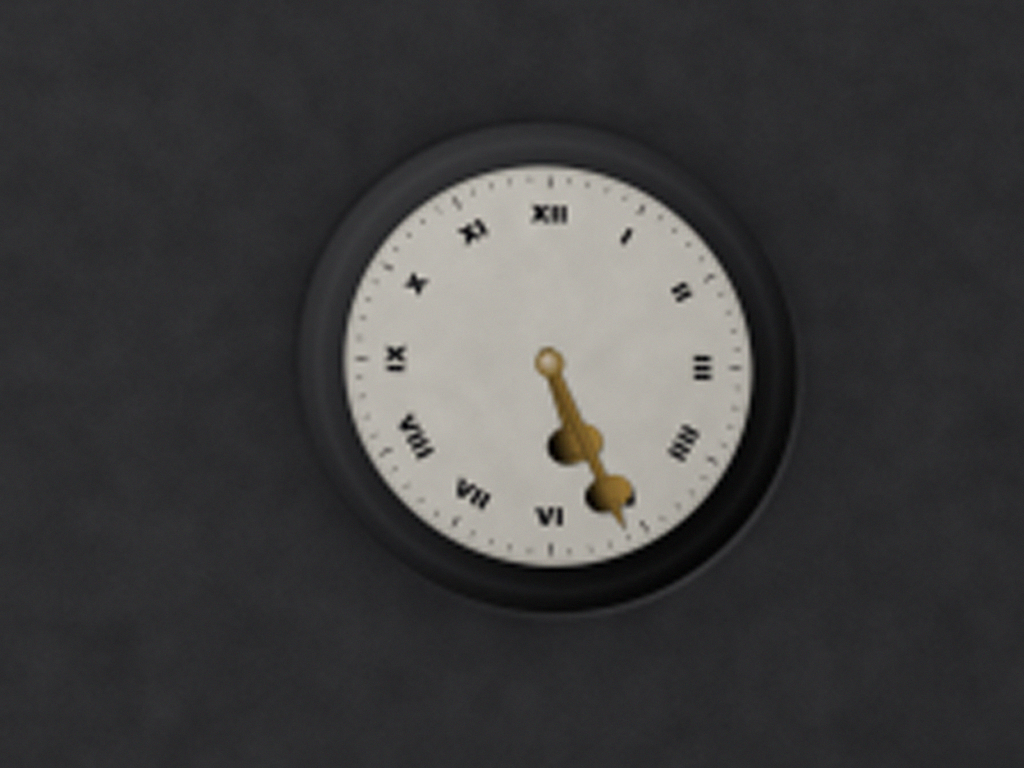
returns 5:26
